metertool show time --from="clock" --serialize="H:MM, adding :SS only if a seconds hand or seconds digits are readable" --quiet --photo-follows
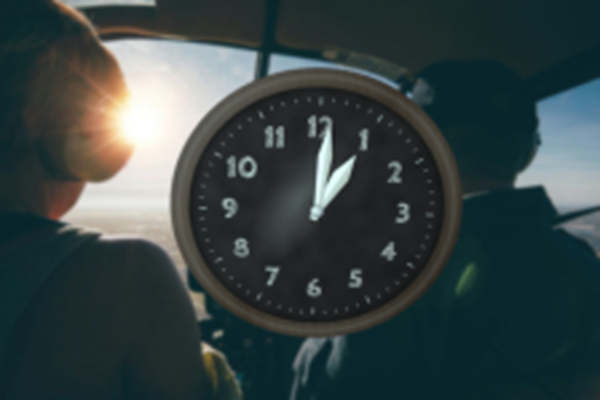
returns 1:01
